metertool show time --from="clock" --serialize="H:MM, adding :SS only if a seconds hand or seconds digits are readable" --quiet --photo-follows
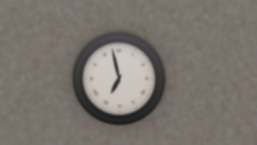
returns 6:58
